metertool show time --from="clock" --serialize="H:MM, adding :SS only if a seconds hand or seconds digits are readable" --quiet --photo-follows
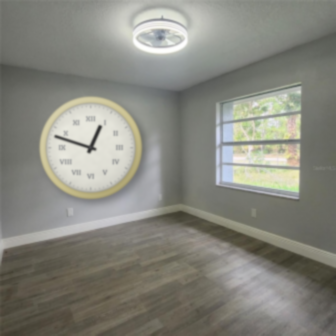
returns 12:48
